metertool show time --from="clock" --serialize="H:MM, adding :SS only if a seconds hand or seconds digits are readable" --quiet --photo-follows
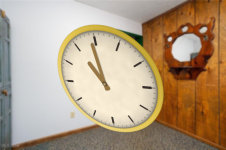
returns 10:59
